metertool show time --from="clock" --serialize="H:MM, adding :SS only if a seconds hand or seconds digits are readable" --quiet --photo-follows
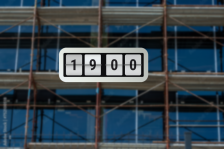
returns 19:00
